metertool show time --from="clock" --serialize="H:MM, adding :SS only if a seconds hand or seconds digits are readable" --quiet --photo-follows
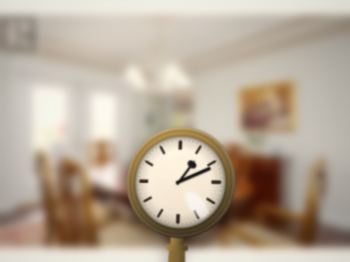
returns 1:11
